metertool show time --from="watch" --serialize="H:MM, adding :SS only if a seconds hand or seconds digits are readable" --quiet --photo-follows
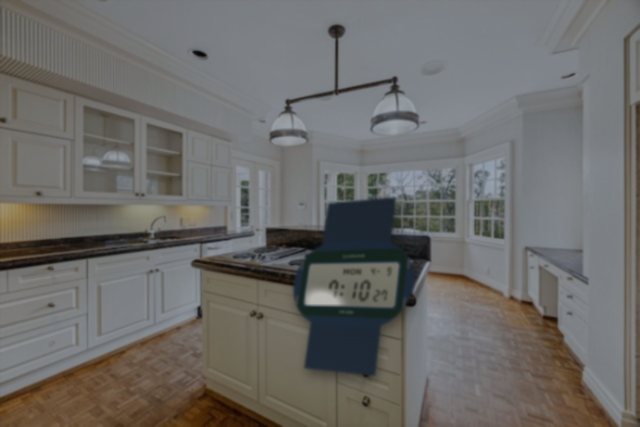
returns 7:10
